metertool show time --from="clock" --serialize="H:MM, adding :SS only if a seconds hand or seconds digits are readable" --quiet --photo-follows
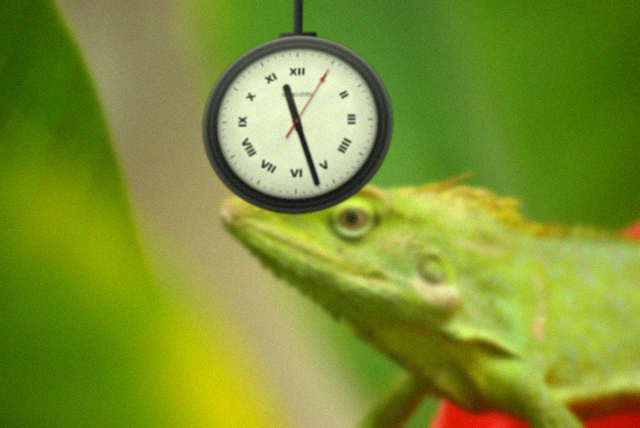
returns 11:27:05
